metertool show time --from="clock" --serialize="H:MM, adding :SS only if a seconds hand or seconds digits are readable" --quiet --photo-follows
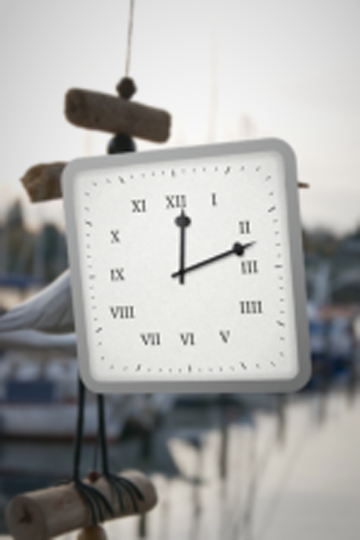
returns 12:12
